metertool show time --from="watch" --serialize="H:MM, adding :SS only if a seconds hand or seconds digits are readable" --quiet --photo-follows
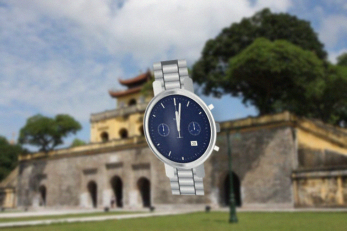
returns 12:02
